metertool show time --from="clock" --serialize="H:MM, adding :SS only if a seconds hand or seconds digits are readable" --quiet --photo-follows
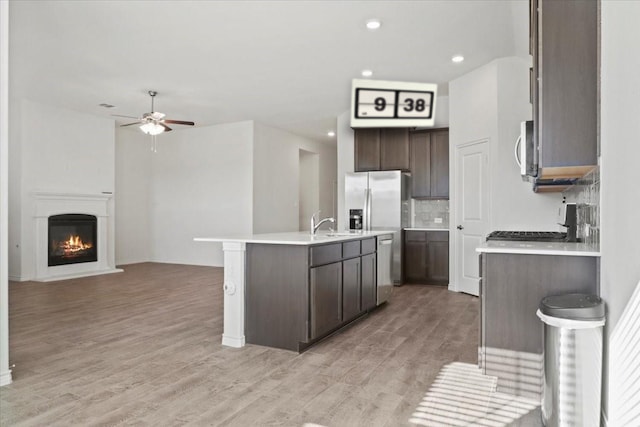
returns 9:38
